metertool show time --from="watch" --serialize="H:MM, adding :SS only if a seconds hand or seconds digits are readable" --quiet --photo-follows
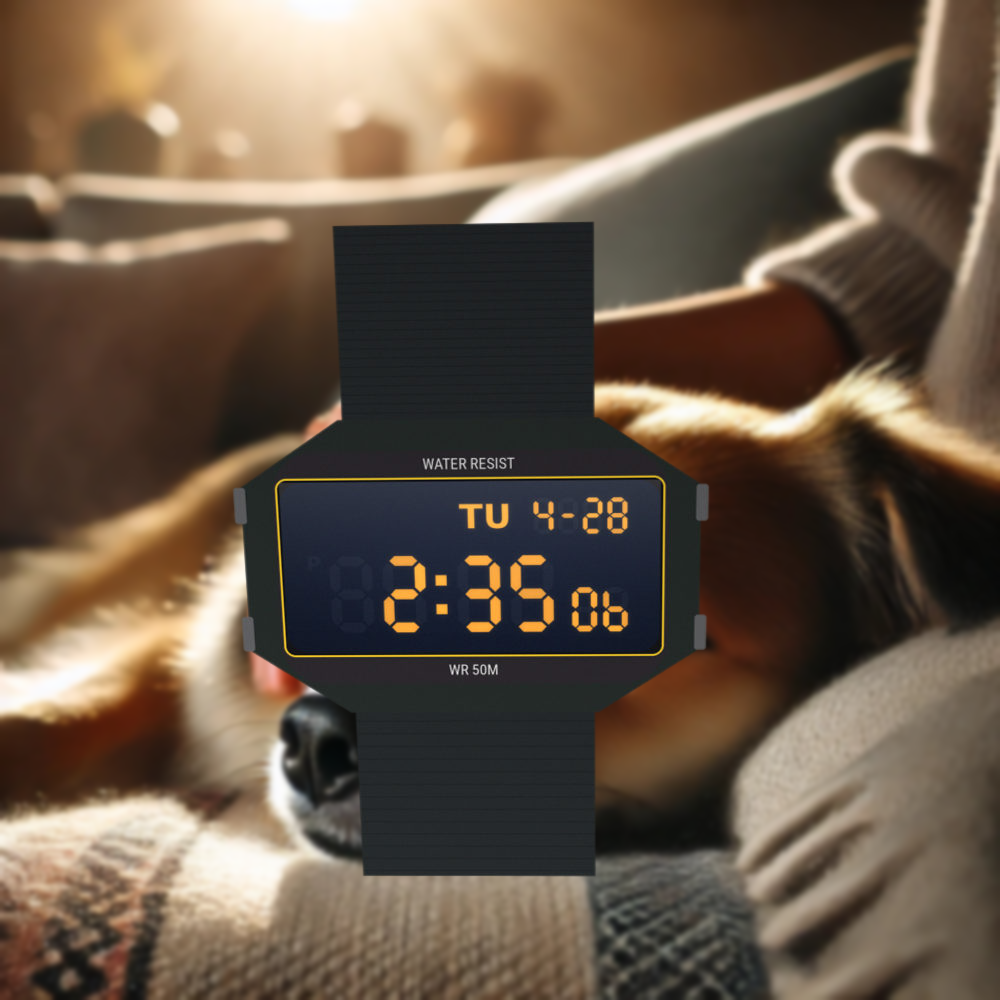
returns 2:35:06
